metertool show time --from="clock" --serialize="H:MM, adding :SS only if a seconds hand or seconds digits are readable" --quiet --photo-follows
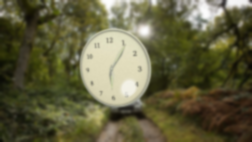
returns 6:06
